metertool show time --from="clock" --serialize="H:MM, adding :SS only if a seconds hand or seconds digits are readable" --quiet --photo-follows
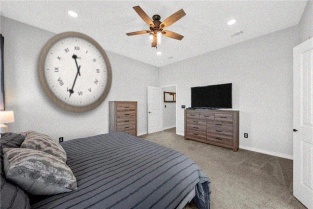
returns 11:34
